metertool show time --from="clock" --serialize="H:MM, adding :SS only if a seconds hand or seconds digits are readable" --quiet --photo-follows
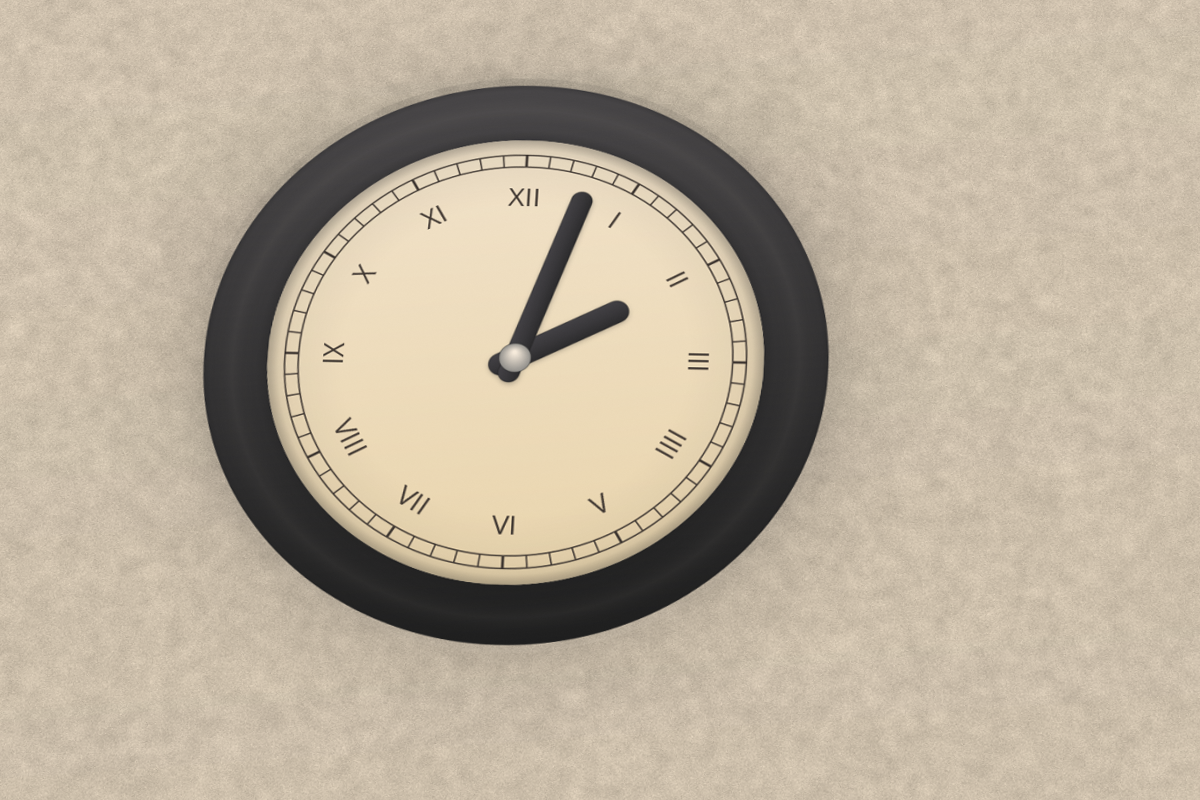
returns 2:03
